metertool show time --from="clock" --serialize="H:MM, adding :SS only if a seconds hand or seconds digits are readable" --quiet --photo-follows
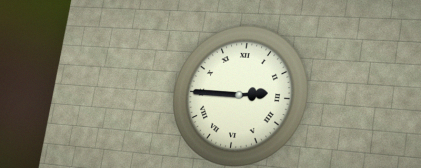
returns 2:45
